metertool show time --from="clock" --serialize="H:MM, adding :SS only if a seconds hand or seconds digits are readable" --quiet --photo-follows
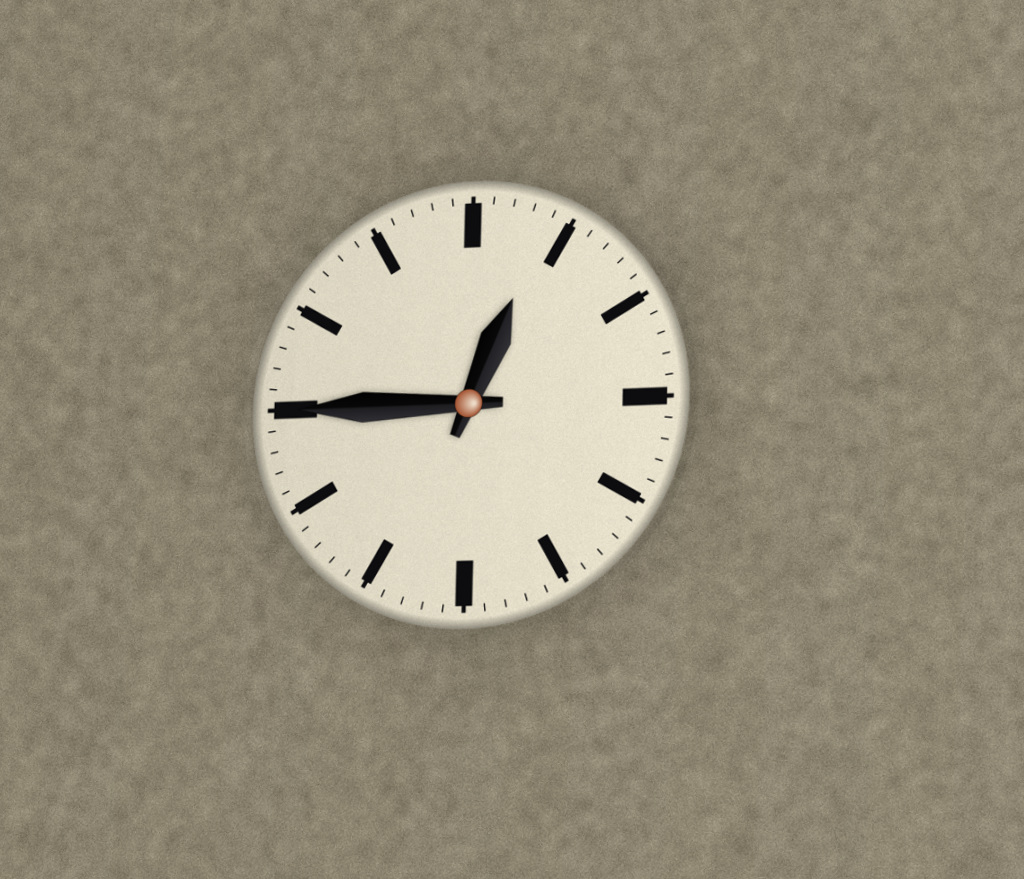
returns 12:45
